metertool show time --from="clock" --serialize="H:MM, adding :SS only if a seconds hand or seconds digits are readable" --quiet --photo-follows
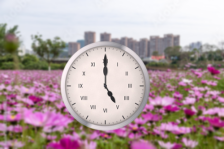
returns 5:00
